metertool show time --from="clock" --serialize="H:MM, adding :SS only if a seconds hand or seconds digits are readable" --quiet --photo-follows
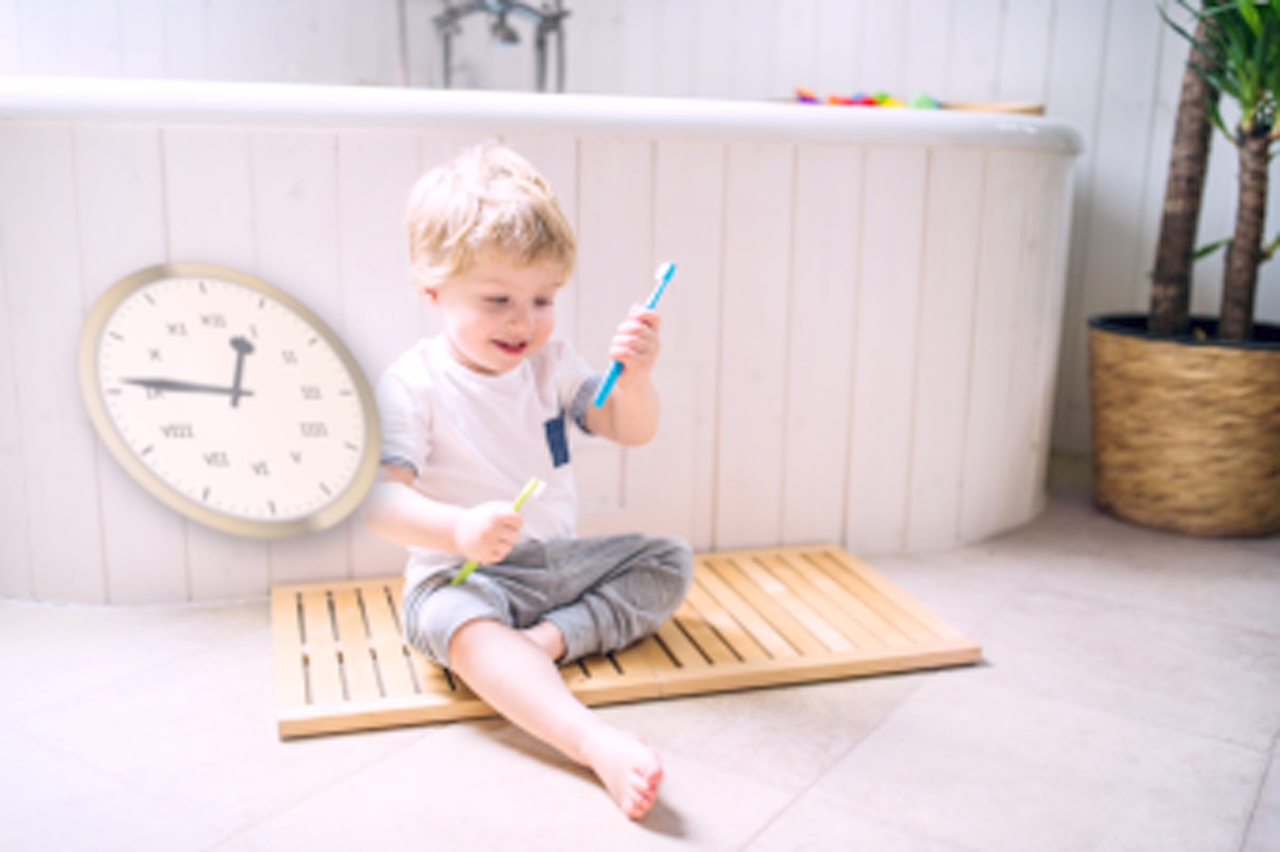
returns 12:46
